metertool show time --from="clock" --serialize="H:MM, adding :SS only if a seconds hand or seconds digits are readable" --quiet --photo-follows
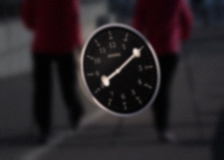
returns 8:10
